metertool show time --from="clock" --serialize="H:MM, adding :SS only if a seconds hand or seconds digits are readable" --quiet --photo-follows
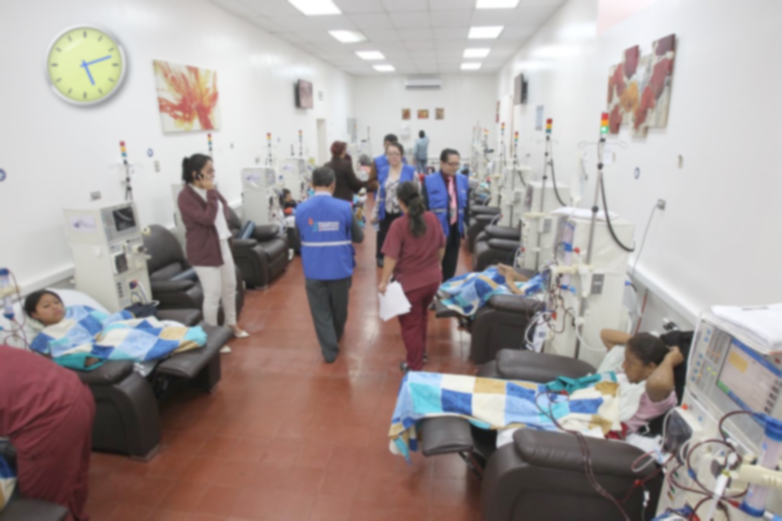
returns 5:12
